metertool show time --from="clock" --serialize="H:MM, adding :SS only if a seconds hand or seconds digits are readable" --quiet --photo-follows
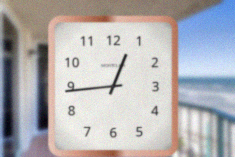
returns 12:44
